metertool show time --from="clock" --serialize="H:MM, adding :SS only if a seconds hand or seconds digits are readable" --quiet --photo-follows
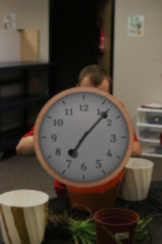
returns 7:07
